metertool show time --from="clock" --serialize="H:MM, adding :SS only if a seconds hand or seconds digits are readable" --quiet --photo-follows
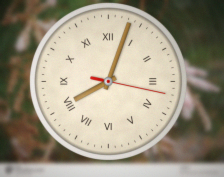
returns 8:03:17
